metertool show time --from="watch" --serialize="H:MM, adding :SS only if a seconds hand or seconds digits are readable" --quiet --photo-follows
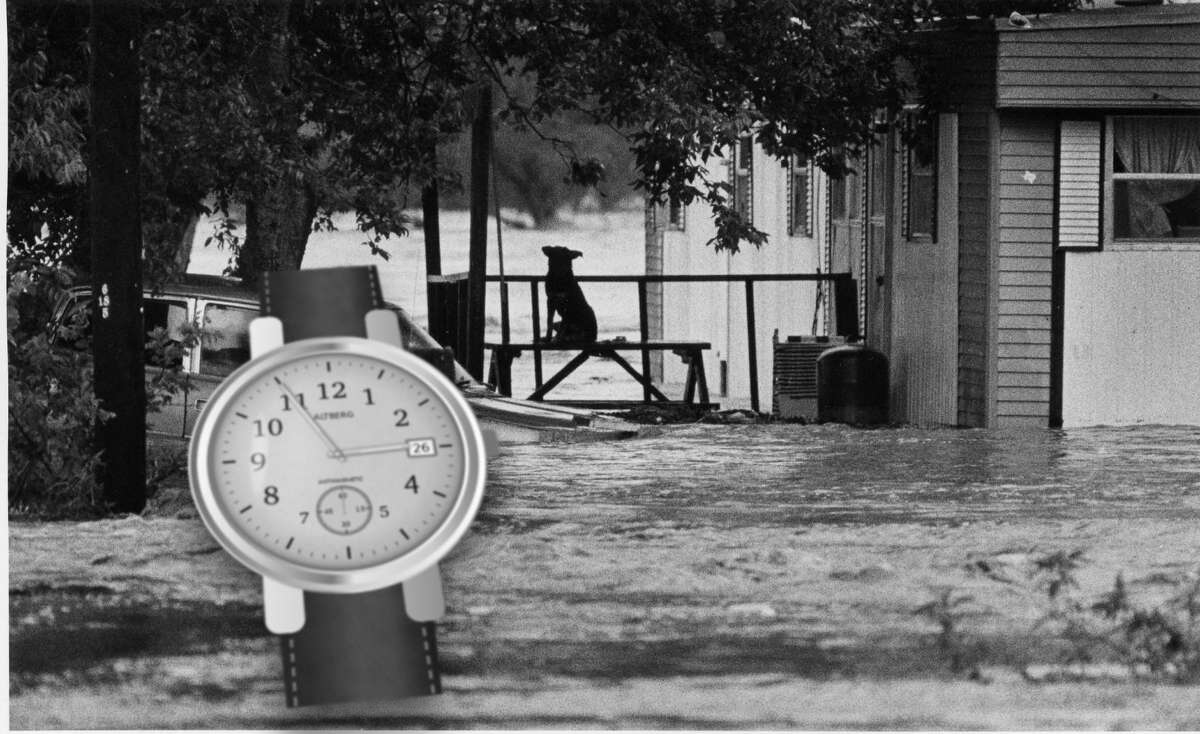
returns 2:55
